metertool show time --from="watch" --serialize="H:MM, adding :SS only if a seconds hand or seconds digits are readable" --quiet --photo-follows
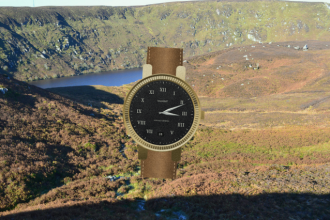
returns 3:11
